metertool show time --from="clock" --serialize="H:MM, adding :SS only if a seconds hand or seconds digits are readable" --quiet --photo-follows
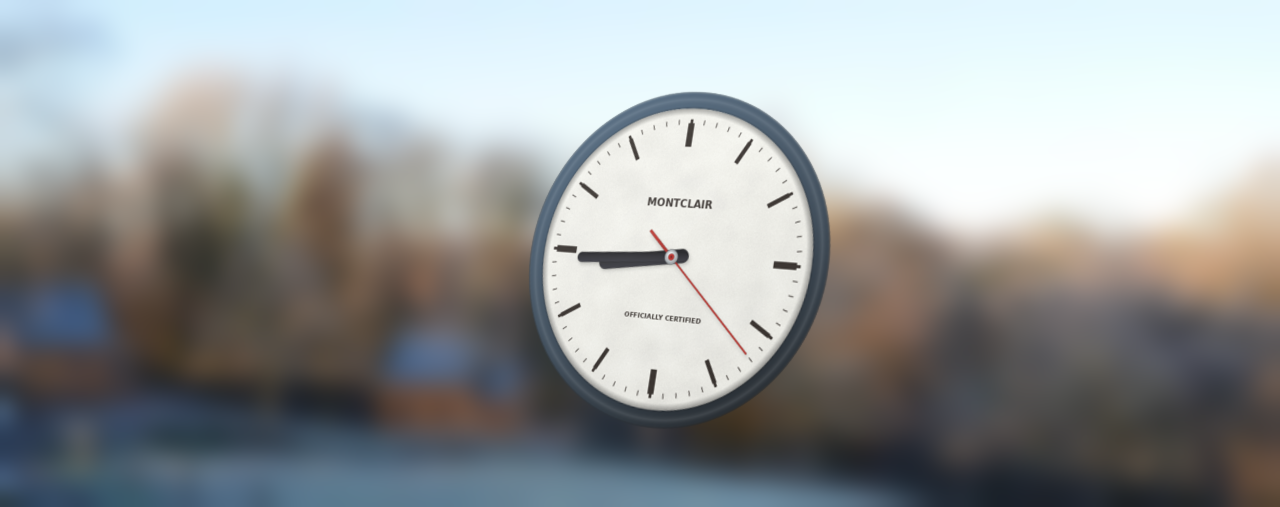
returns 8:44:22
